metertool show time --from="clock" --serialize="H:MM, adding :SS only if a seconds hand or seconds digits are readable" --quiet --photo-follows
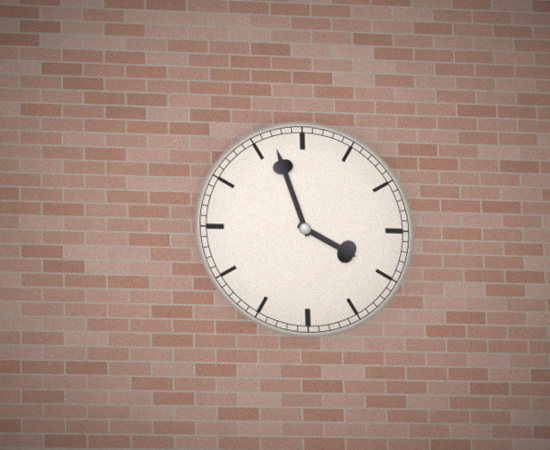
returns 3:57
